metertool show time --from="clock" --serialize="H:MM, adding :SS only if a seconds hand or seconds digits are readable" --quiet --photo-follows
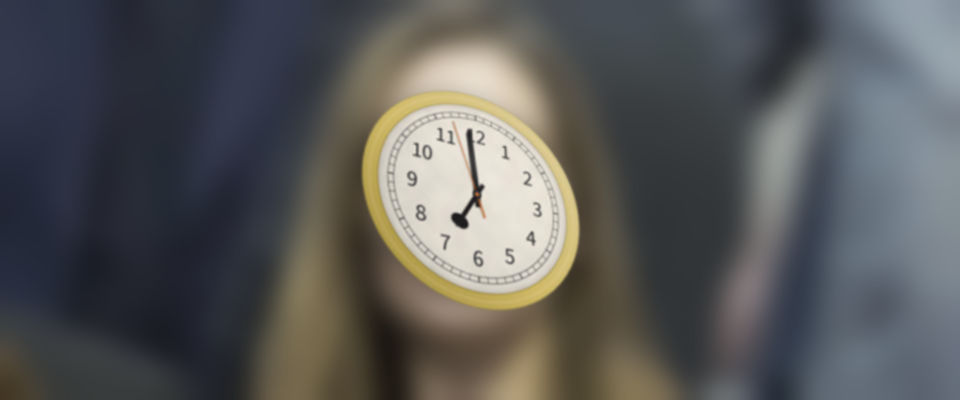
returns 6:58:57
